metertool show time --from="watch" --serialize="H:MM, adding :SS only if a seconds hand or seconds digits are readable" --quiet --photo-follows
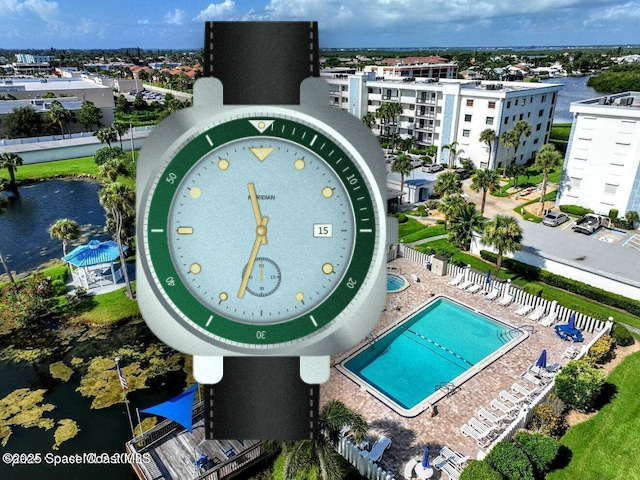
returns 11:33
